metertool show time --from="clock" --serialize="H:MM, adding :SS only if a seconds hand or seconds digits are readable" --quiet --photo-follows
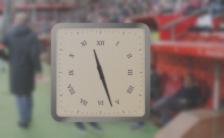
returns 11:27
